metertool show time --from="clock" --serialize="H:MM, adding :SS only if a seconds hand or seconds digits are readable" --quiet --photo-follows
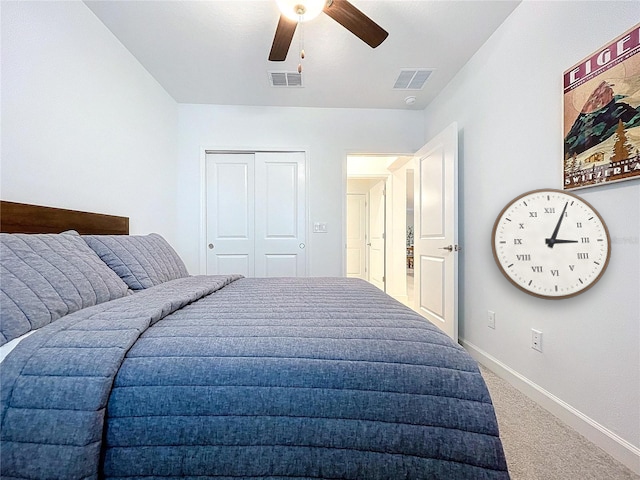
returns 3:04
